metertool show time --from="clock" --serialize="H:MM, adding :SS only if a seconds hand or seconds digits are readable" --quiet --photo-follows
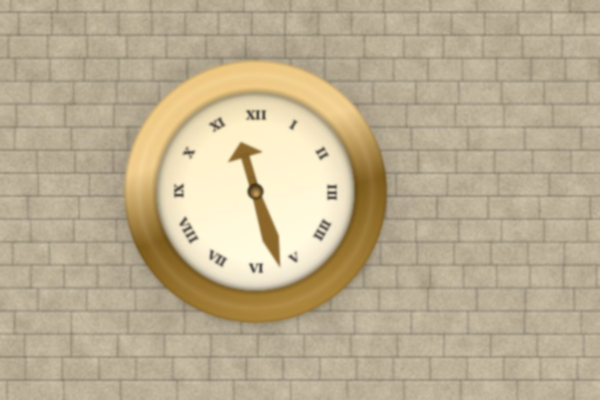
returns 11:27
